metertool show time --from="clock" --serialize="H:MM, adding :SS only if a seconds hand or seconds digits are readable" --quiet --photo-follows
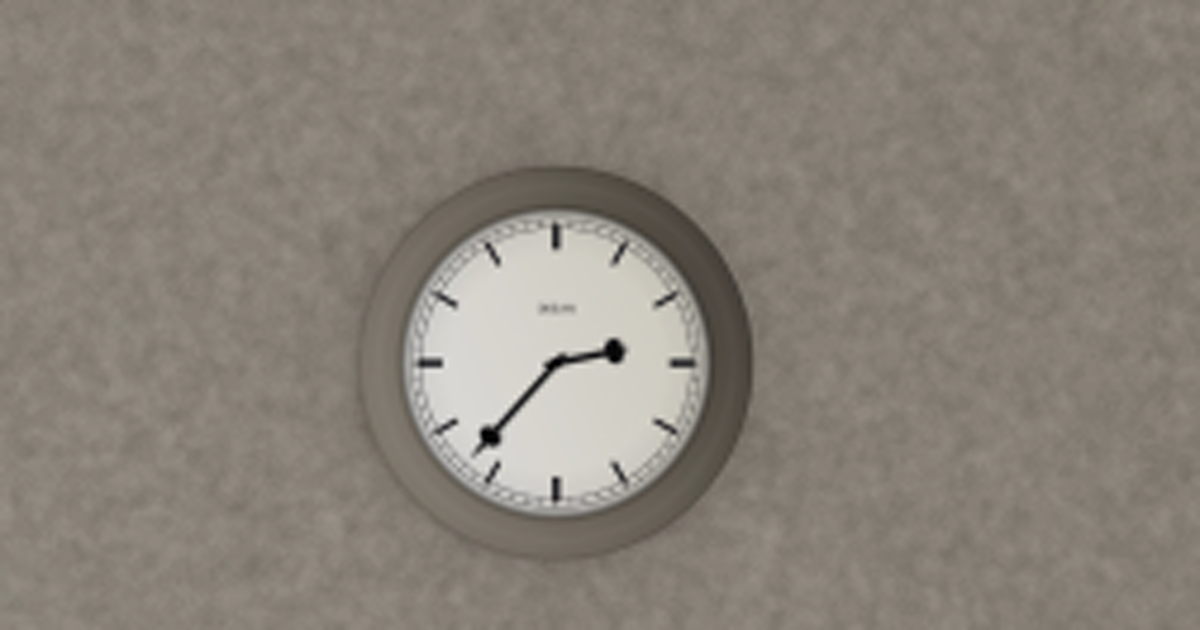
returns 2:37
